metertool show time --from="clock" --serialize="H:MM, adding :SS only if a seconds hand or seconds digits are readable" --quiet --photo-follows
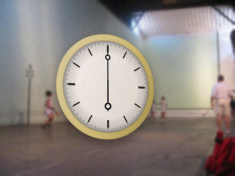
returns 6:00
